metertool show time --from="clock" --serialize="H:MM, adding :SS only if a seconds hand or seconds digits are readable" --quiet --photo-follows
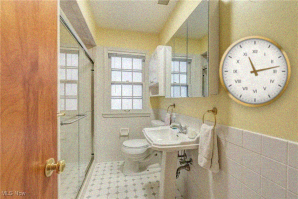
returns 11:13
